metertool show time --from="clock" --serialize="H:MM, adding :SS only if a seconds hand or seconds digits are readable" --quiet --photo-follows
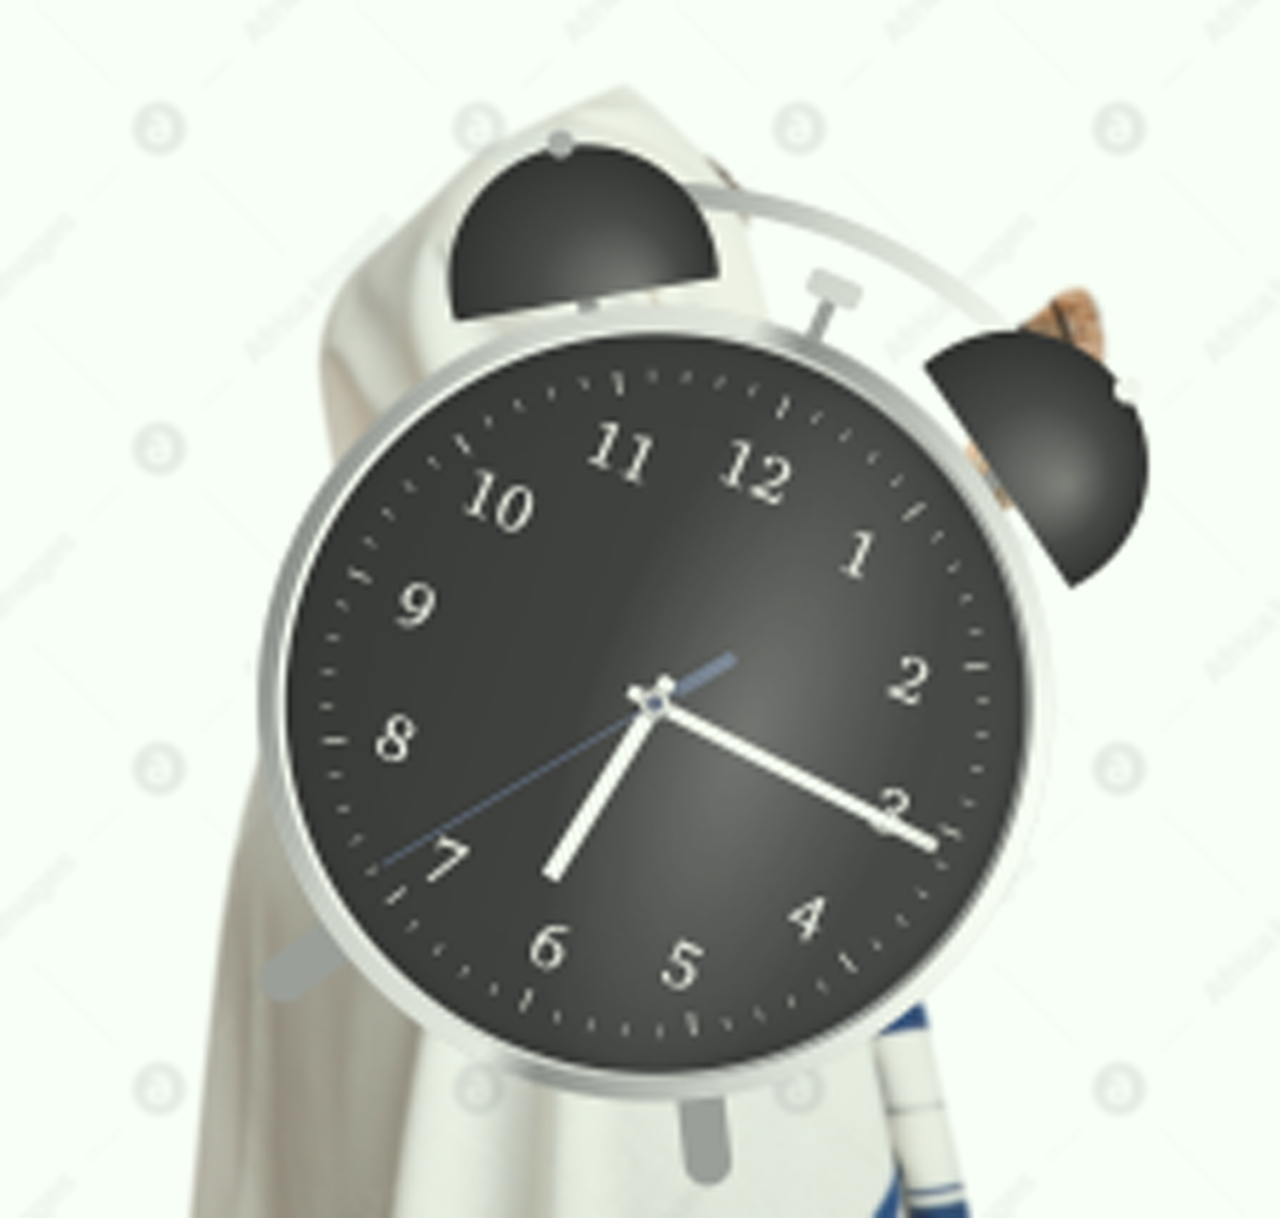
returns 6:15:36
